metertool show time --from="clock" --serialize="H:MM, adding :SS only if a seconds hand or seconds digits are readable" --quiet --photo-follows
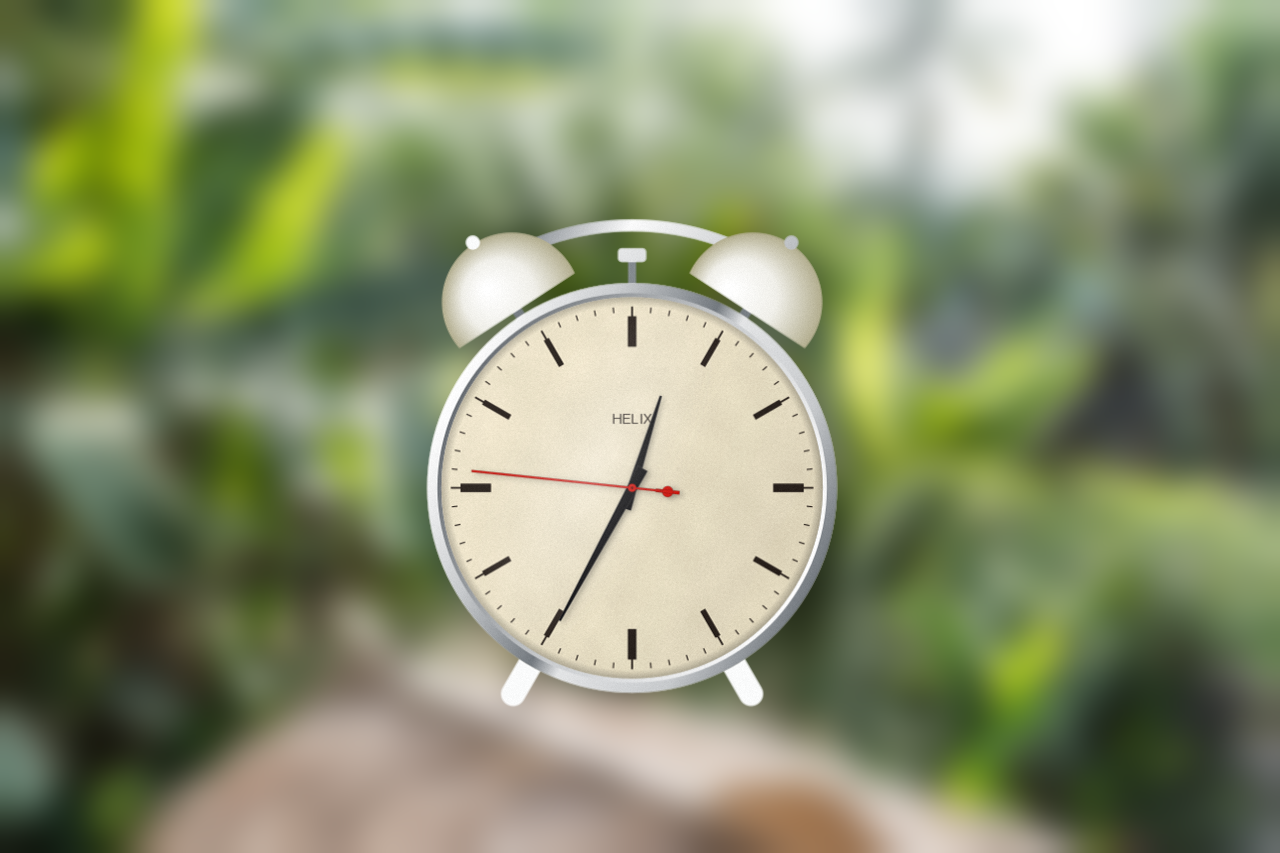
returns 12:34:46
